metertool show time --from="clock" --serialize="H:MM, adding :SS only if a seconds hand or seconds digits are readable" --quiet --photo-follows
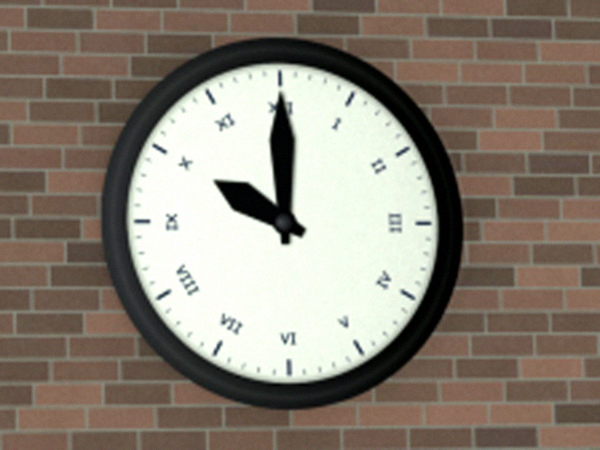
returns 10:00
